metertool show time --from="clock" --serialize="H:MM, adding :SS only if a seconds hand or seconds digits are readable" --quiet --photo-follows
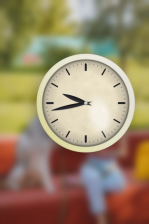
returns 9:43
